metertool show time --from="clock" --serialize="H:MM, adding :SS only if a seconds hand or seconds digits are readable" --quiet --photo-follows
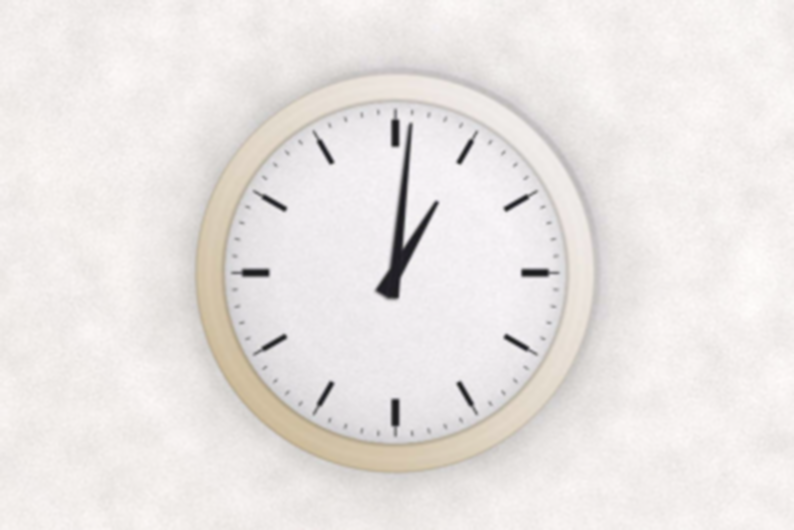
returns 1:01
